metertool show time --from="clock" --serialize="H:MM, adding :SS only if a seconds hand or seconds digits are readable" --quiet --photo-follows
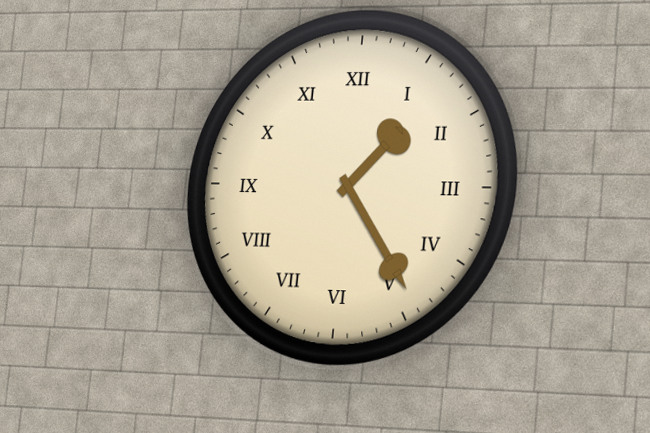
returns 1:24
